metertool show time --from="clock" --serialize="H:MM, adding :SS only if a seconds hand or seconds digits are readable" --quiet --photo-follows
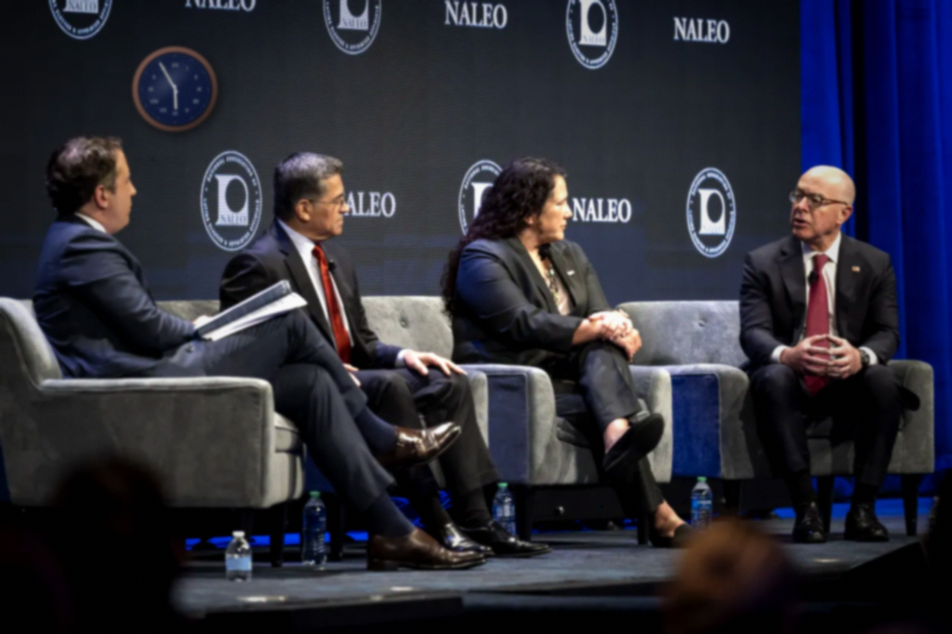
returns 5:55
